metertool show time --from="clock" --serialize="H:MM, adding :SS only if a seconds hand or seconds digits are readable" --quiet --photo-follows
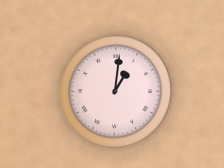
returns 1:01
